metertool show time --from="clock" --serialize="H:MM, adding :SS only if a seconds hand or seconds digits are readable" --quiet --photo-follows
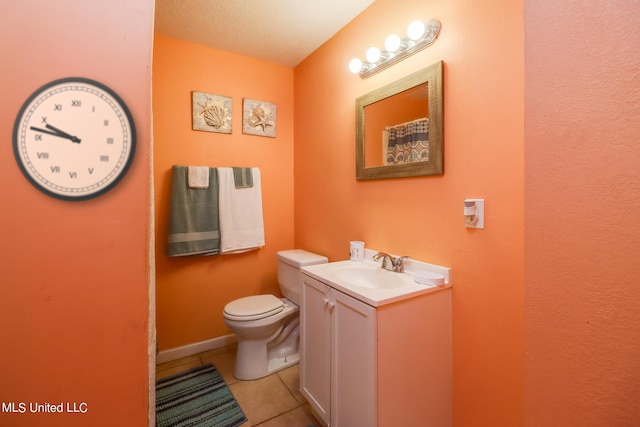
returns 9:47
